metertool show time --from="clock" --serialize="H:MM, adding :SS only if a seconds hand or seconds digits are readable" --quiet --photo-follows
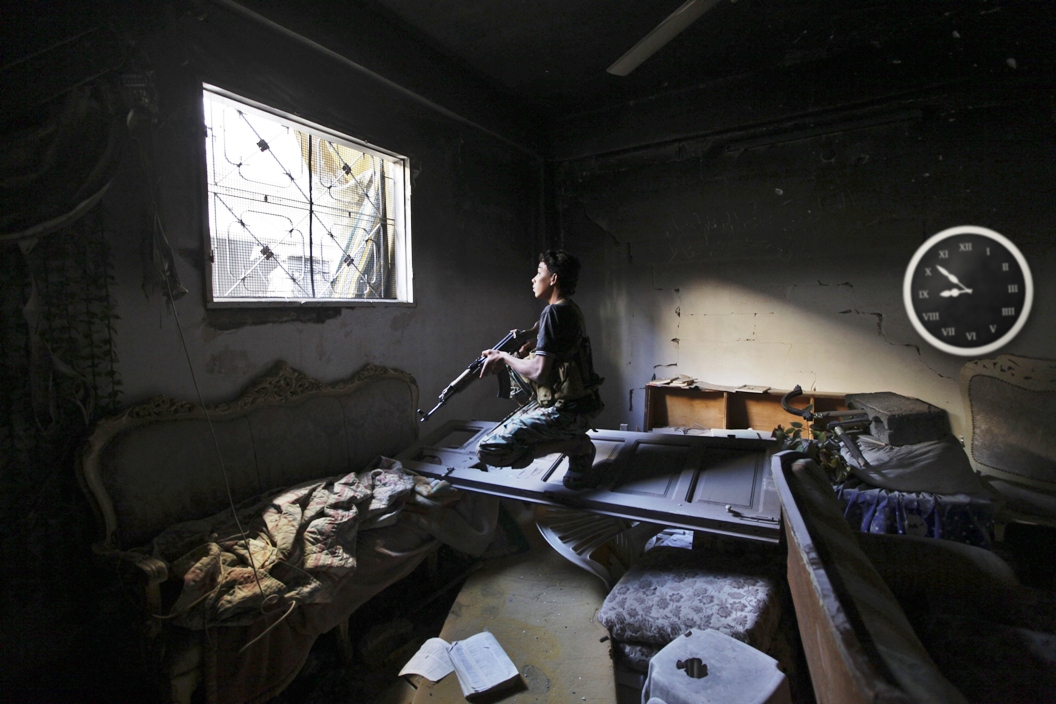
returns 8:52
